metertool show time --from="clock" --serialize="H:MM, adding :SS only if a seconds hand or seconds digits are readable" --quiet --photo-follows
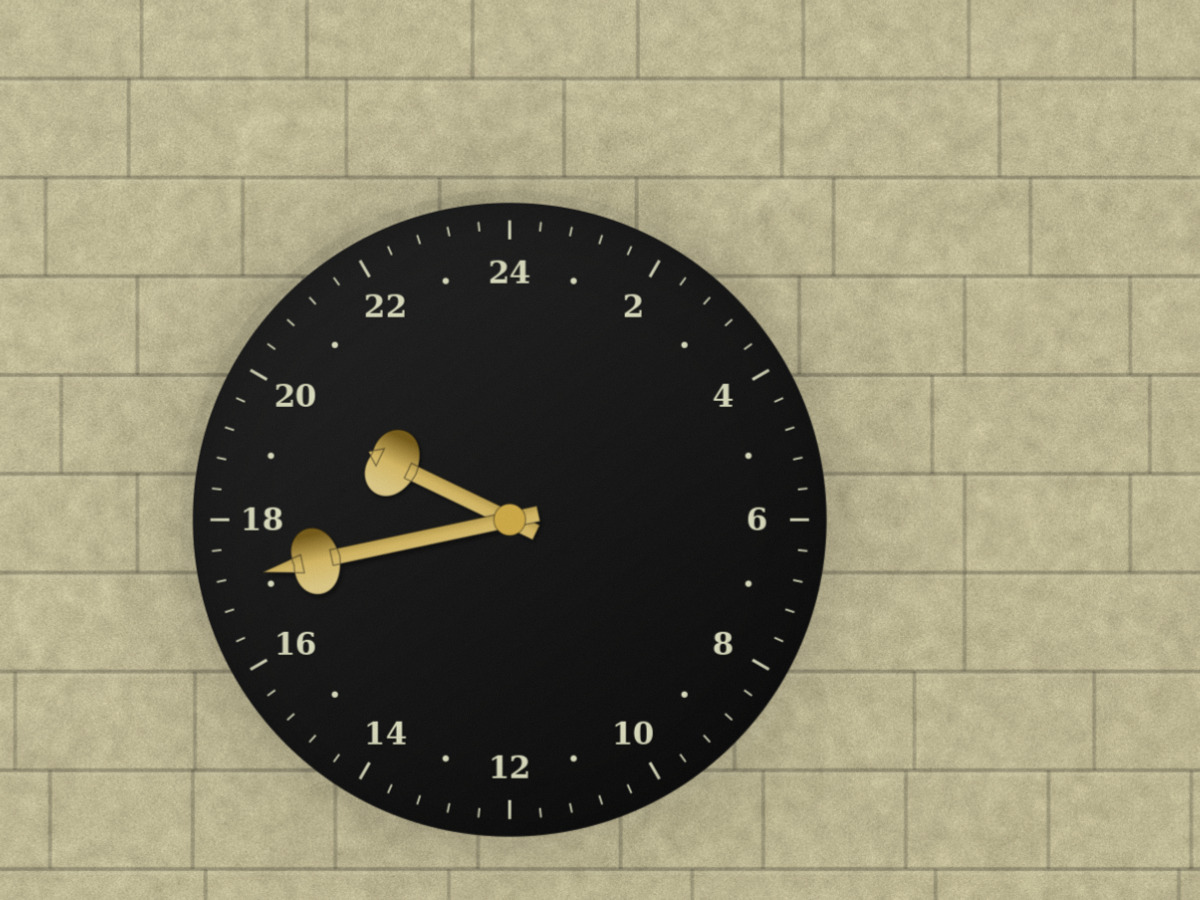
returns 19:43
